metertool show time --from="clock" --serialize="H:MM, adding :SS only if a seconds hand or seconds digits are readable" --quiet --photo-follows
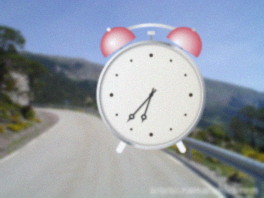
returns 6:37
